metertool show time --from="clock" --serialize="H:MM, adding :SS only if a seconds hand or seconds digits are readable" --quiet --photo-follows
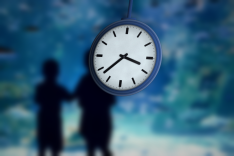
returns 3:38
